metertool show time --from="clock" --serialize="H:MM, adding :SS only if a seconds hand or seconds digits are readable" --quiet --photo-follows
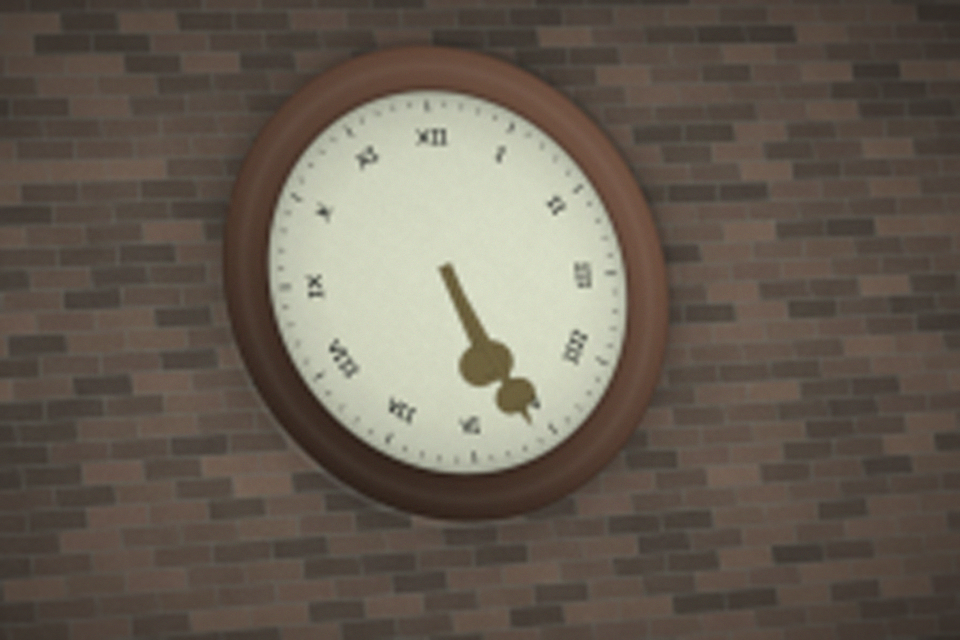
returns 5:26
